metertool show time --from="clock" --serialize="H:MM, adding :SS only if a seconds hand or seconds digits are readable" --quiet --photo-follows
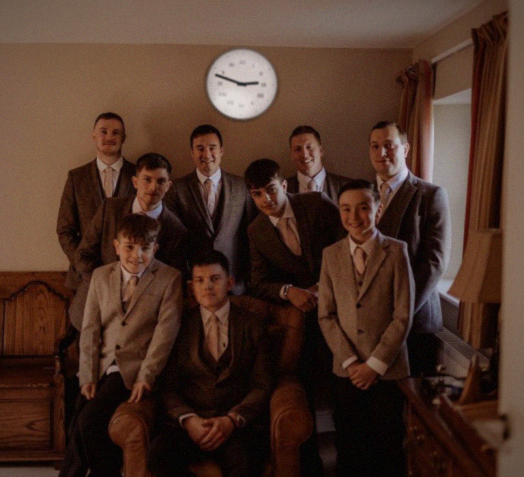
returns 2:48
